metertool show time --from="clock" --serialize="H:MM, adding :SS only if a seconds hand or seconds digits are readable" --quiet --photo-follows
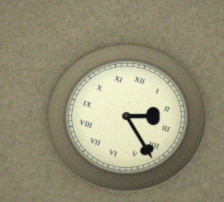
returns 2:22
